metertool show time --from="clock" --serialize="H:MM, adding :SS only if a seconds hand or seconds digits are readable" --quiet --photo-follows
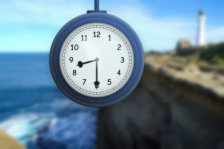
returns 8:30
